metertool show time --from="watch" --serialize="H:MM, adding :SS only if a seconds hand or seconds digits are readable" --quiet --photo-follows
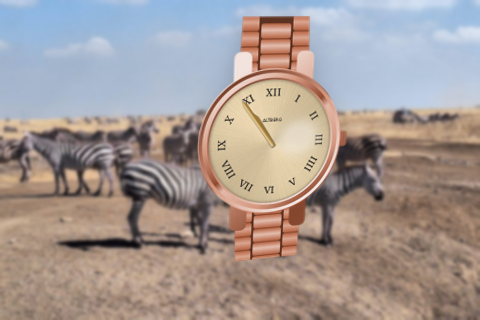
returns 10:54
